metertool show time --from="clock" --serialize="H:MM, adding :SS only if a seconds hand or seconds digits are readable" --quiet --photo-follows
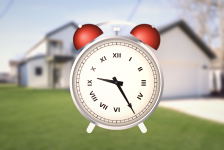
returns 9:25
